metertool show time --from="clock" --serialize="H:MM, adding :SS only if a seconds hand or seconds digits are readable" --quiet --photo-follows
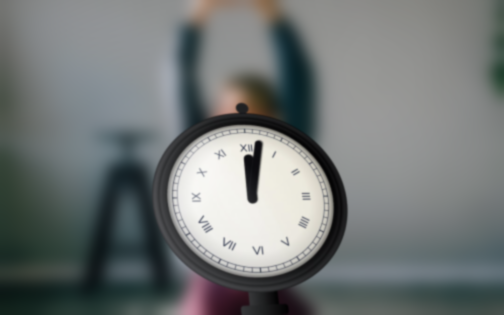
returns 12:02
